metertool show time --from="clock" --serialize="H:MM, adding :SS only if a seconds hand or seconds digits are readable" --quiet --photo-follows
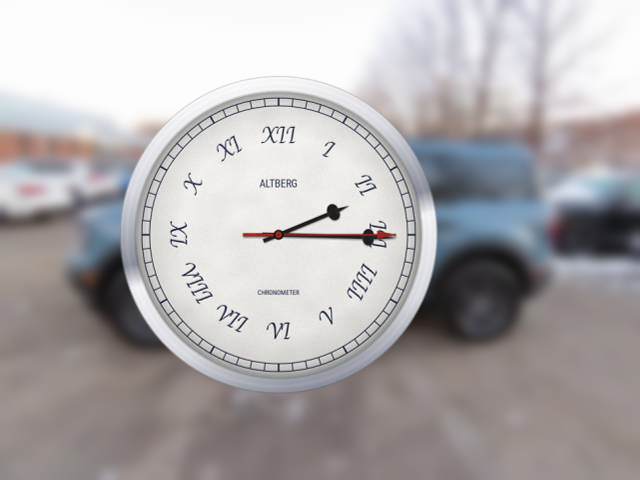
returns 2:15:15
